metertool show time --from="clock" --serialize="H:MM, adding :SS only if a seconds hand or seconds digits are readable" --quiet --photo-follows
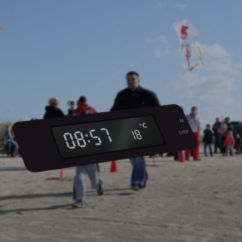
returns 8:57
